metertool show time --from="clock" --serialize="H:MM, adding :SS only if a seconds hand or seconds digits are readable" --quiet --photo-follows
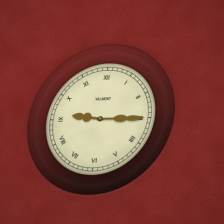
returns 9:15
